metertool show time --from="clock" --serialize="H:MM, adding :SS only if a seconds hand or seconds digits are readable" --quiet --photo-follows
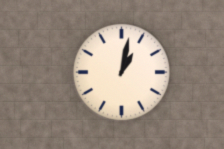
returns 1:02
